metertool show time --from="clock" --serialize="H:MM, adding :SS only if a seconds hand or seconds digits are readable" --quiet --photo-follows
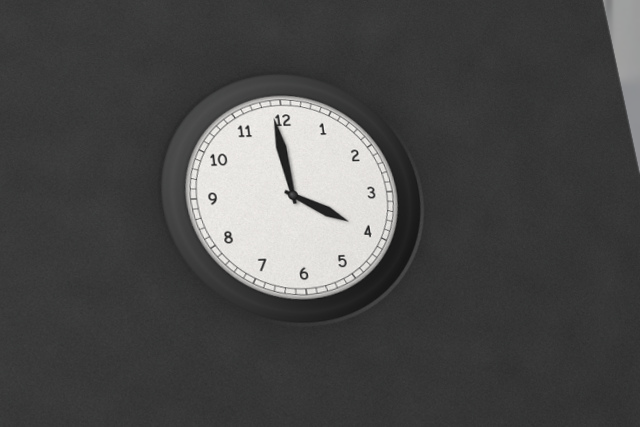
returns 3:59
